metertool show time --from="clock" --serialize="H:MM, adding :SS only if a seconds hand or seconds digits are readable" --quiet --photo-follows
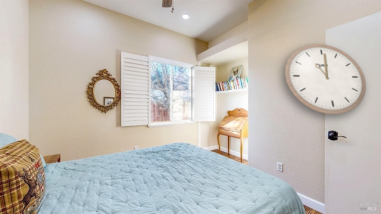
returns 11:01
